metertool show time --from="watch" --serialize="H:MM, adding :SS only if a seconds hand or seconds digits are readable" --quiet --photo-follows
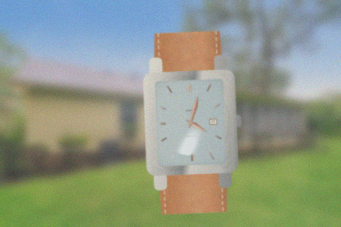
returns 4:03
